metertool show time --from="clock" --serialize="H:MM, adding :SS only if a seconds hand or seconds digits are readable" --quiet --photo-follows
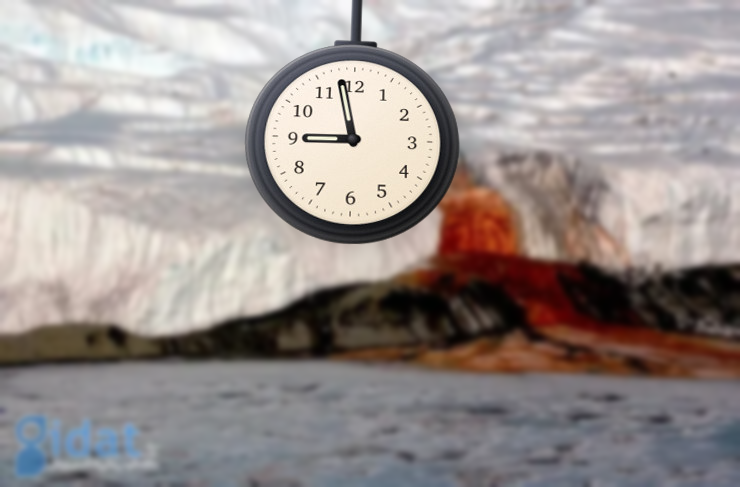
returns 8:58
